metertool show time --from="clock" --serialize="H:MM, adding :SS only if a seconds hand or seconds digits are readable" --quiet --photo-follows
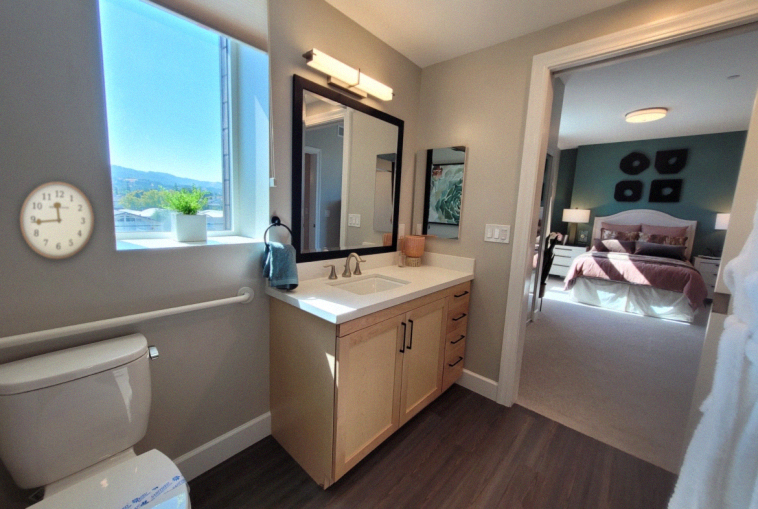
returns 11:44
